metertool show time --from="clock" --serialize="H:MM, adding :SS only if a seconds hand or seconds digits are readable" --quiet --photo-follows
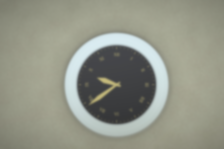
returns 9:39
